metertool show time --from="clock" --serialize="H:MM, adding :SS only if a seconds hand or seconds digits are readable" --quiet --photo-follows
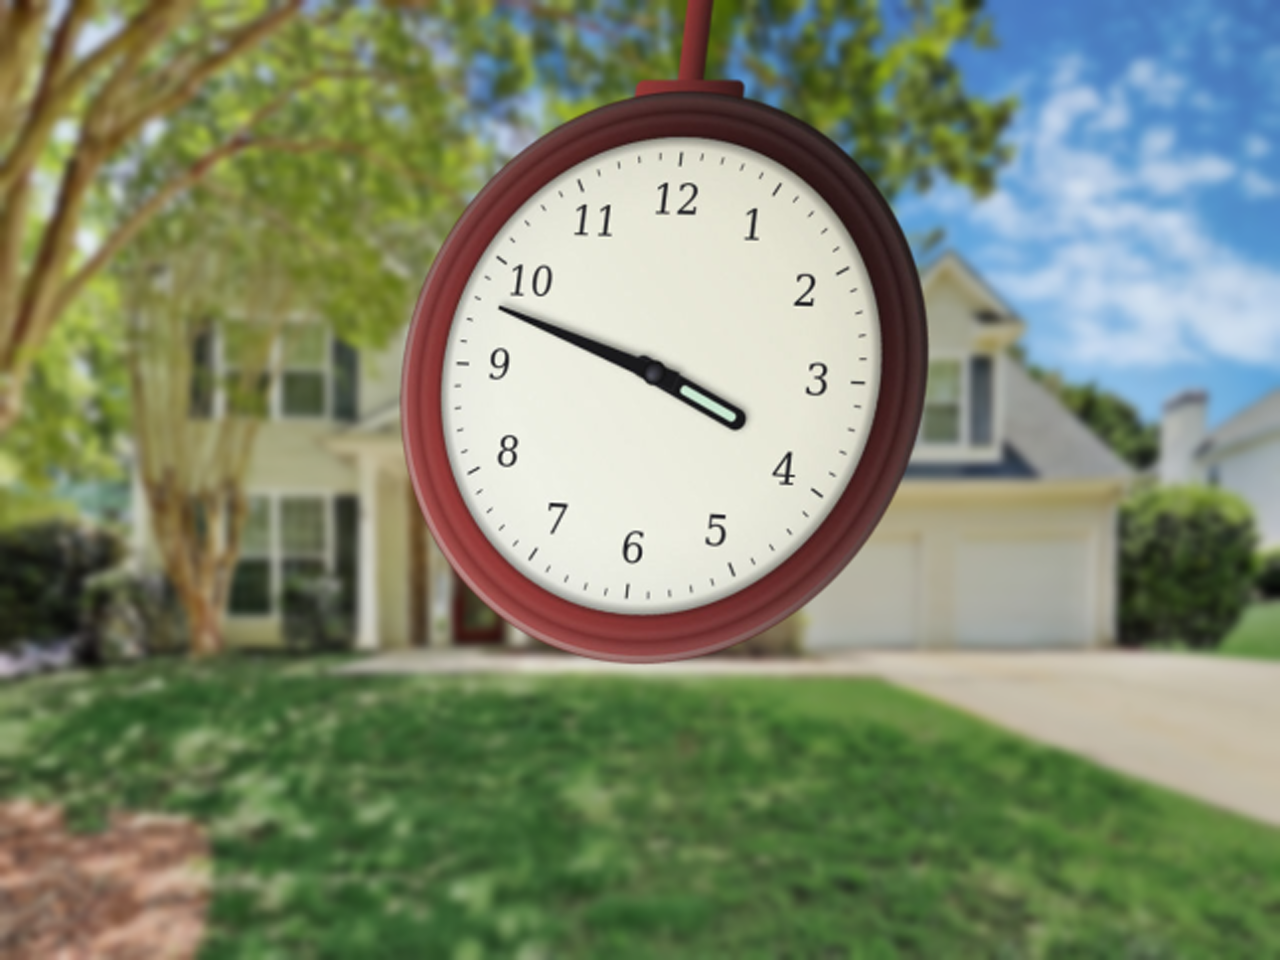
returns 3:48
